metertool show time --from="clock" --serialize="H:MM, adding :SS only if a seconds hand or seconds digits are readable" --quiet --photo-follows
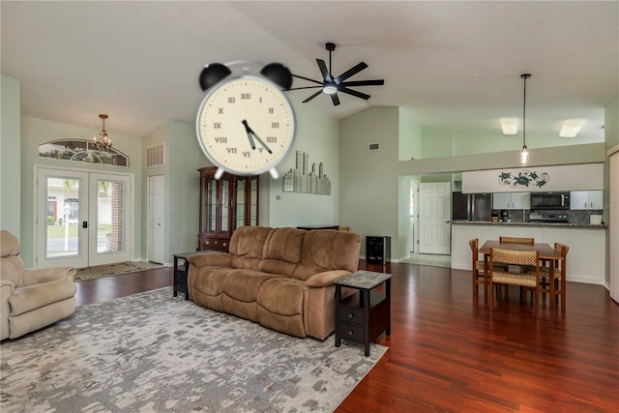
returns 5:23
